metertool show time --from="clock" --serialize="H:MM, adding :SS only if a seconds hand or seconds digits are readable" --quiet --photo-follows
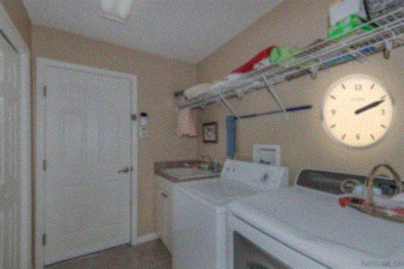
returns 2:11
